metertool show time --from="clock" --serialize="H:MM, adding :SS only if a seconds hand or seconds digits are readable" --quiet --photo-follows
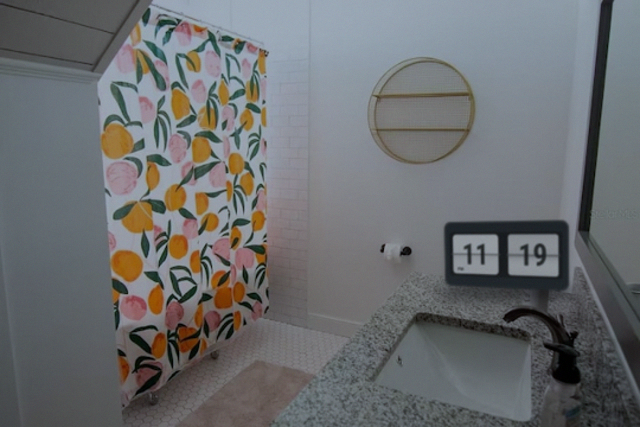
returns 11:19
